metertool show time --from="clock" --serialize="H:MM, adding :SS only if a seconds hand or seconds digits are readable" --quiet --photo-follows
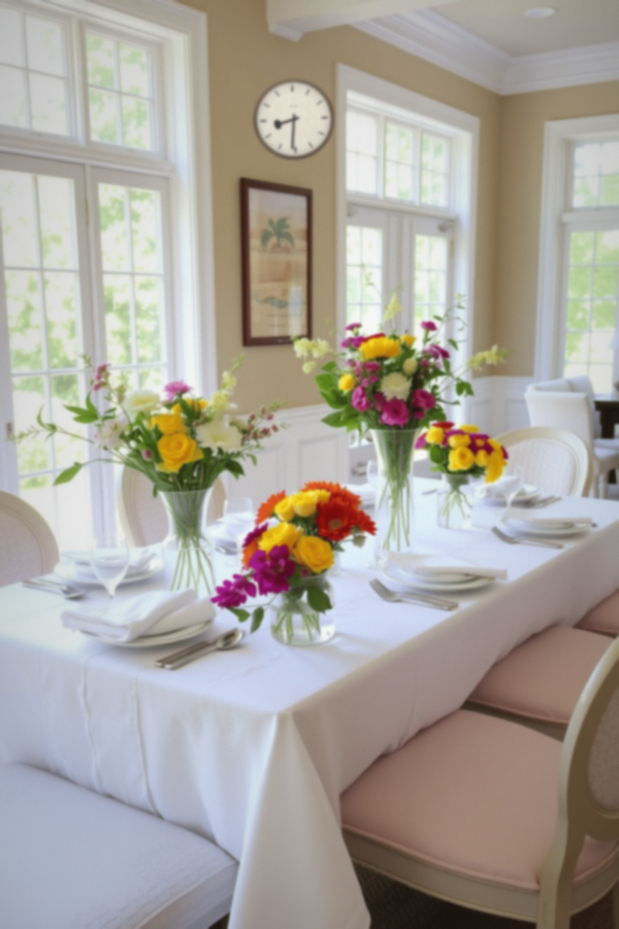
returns 8:31
